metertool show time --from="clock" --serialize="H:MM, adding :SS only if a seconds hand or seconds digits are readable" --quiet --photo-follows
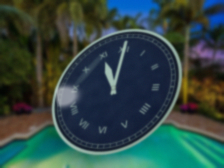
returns 11:00
